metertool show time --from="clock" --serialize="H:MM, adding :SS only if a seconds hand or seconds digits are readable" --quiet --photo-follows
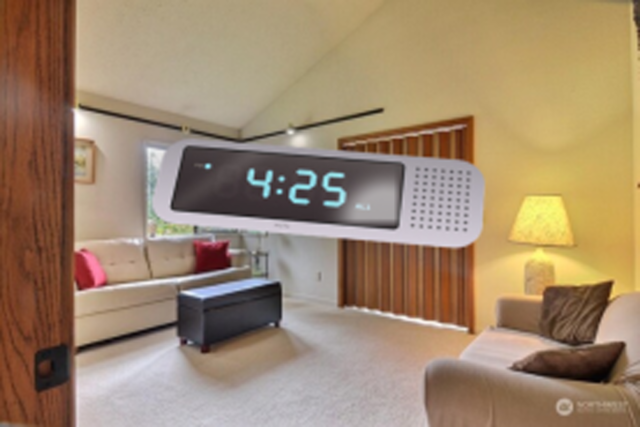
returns 4:25
